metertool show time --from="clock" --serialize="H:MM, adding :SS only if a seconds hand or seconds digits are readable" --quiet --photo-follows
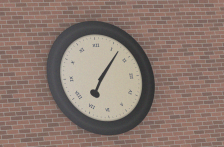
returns 7:07
